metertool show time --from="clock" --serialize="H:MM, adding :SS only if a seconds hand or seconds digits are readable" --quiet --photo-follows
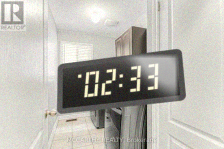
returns 2:33
